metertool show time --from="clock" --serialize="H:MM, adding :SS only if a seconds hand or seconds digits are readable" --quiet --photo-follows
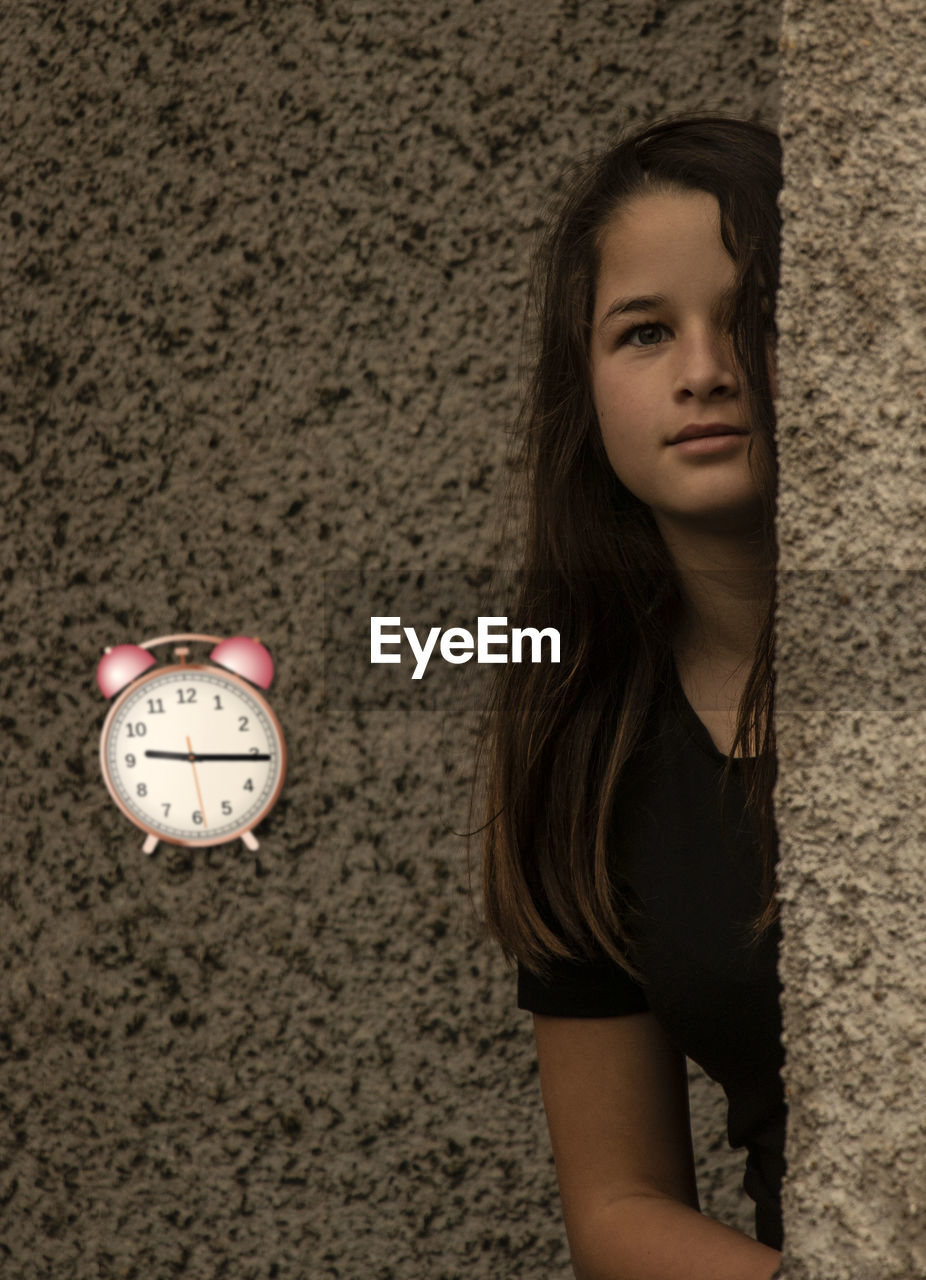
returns 9:15:29
